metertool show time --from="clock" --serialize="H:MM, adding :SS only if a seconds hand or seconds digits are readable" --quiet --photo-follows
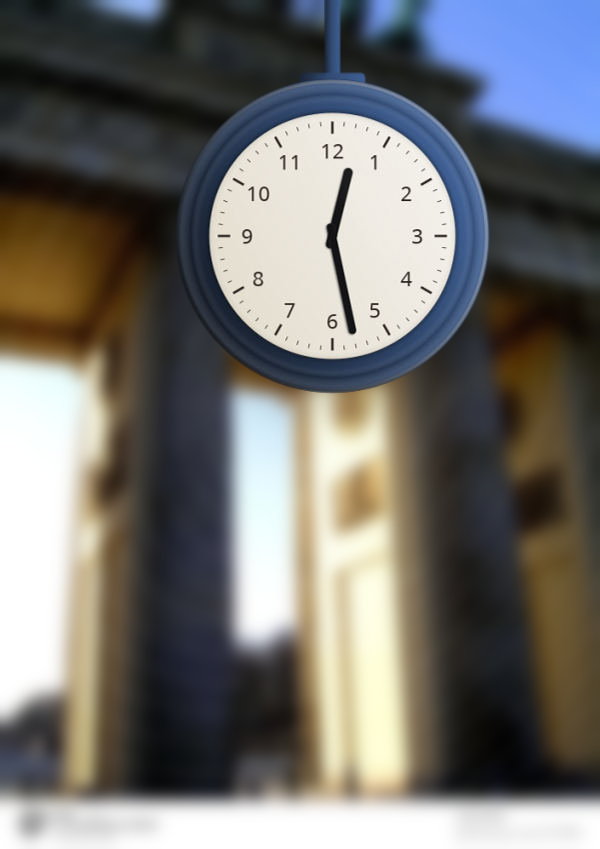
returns 12:28
